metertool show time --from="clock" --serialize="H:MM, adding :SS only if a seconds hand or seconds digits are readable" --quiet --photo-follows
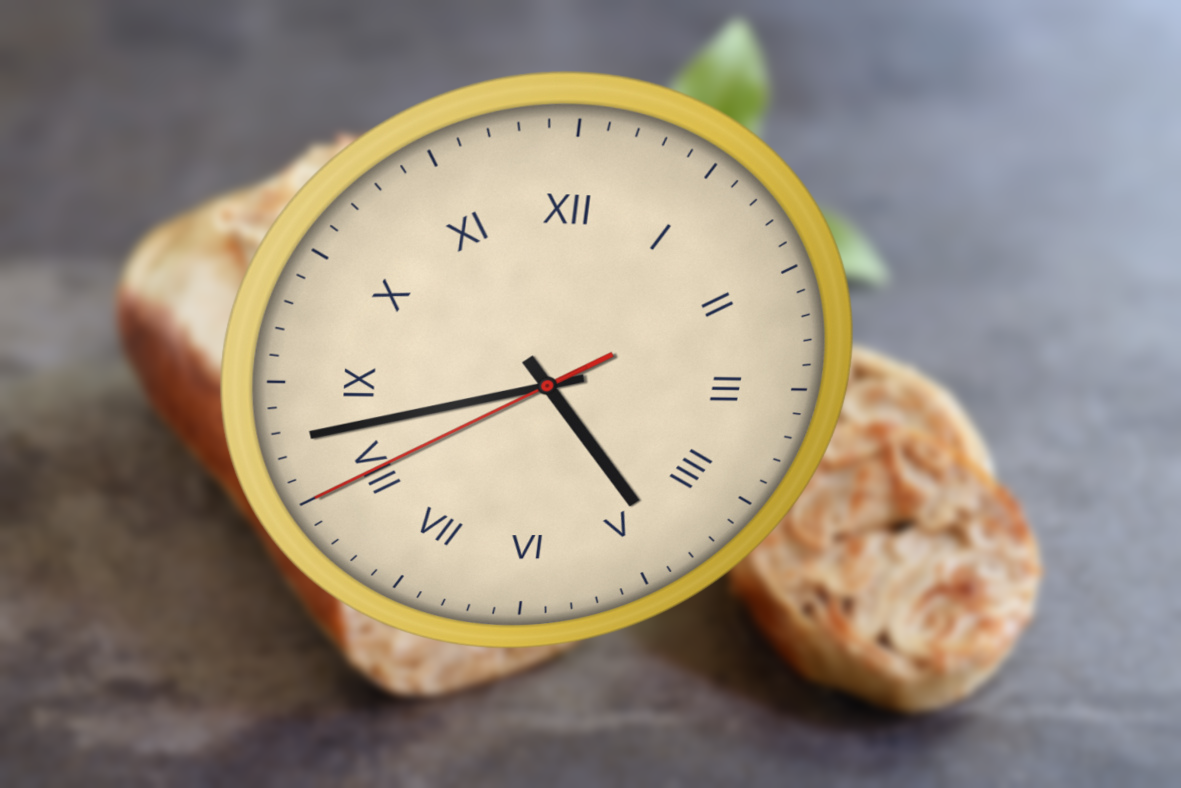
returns 4:42:40
